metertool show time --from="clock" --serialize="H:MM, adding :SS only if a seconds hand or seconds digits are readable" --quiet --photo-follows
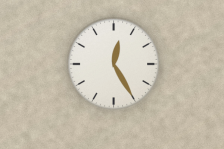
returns 12:25
